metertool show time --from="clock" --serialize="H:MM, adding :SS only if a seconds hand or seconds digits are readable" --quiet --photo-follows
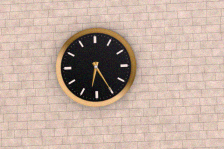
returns 6:25
